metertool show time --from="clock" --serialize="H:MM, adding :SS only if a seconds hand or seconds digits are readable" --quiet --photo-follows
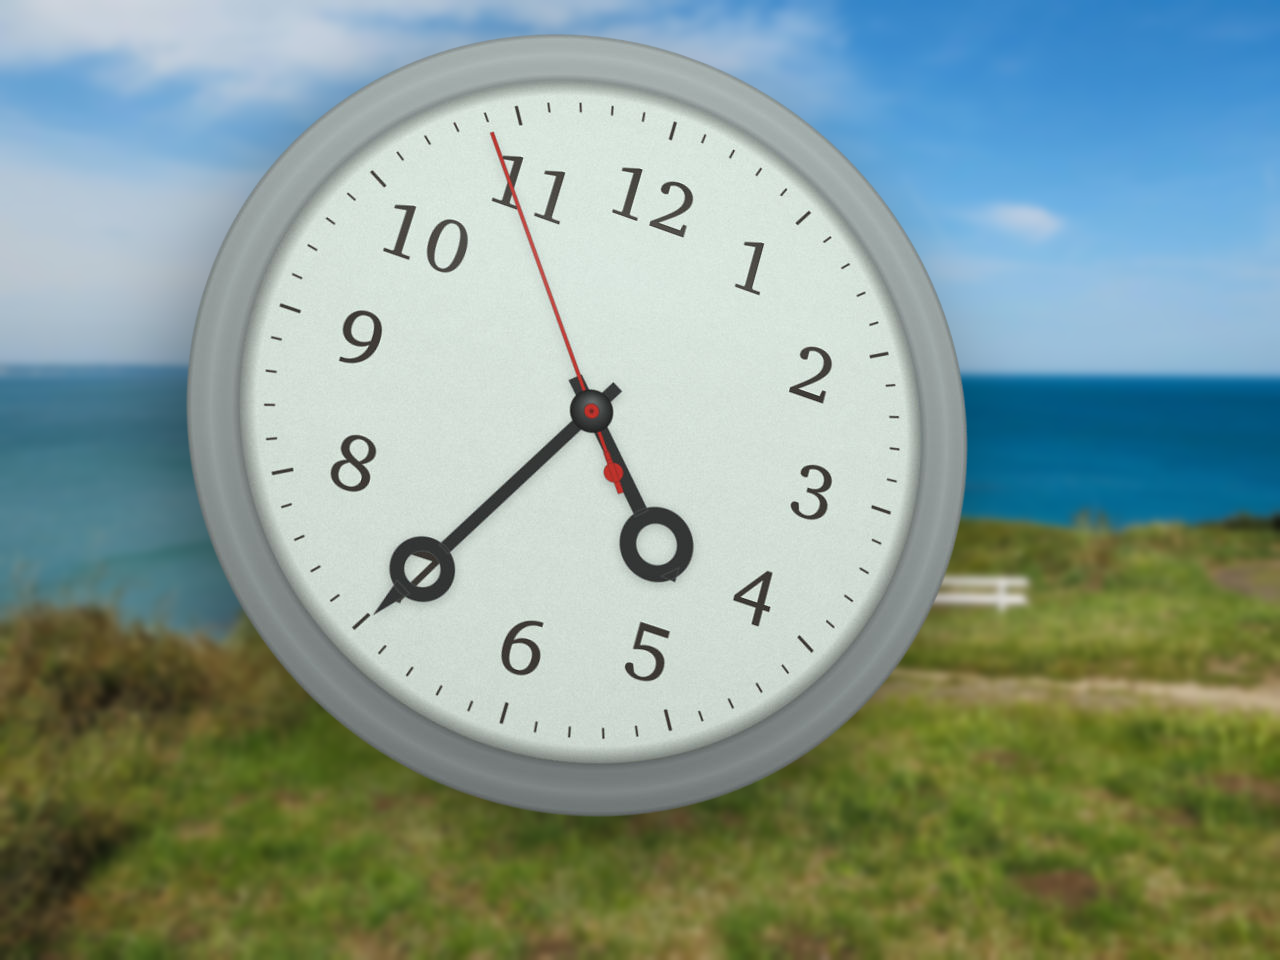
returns 4:34:54
